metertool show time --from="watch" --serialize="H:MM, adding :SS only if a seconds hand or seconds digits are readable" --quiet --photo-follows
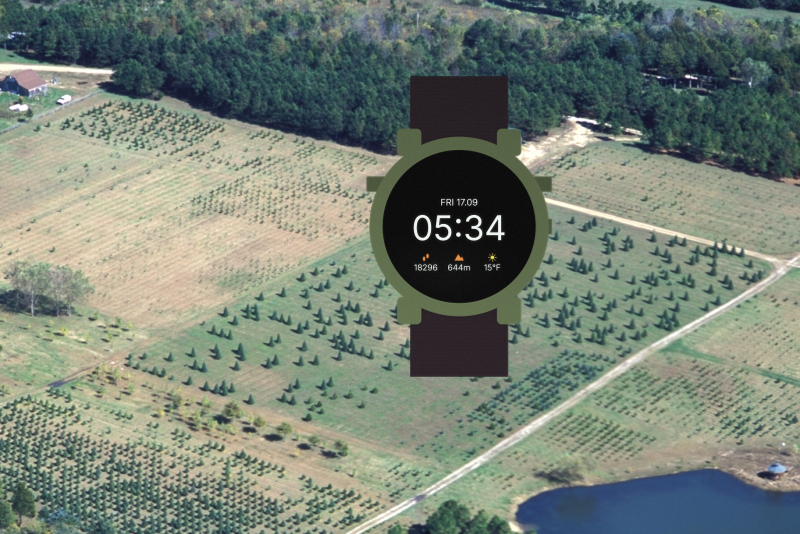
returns 5:34
